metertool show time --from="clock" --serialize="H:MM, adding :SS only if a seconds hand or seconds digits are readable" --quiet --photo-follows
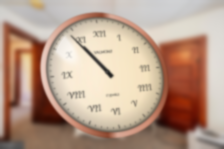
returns 10:54
